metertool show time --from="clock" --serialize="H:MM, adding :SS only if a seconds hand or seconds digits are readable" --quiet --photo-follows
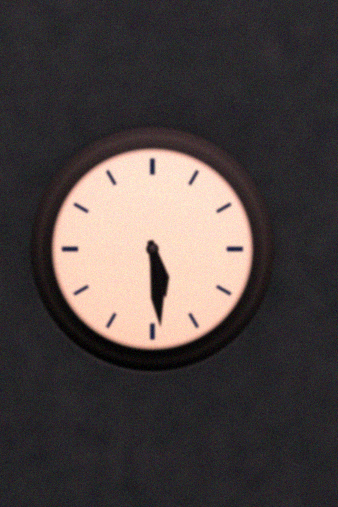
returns 5:29
